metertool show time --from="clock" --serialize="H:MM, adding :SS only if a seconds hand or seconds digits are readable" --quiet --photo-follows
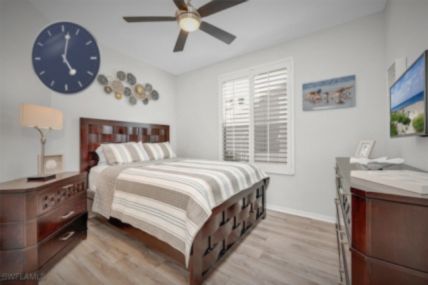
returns 5:02
